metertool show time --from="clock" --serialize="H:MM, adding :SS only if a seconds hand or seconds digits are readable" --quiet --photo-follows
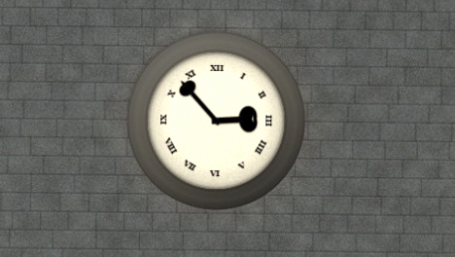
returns 2:53
